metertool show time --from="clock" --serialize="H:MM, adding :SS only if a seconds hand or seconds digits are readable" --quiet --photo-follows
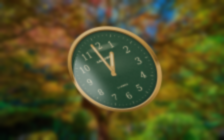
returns 12:59
